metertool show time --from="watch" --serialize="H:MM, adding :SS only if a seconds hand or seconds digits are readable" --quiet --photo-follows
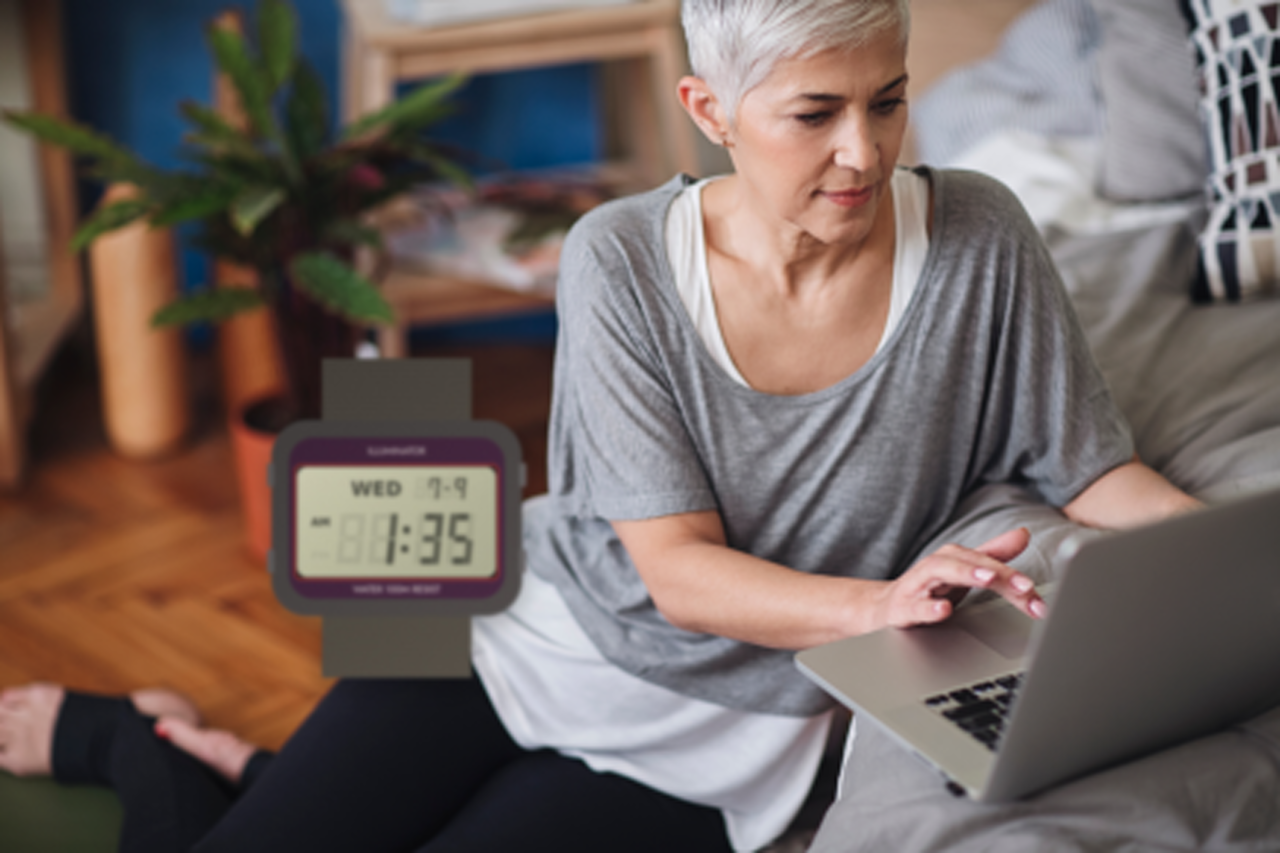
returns 1:35
